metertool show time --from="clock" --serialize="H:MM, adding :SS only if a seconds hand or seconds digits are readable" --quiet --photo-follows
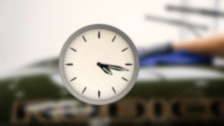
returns 4:17
